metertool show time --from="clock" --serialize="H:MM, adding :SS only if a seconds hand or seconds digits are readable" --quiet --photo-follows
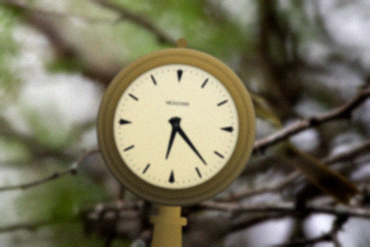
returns 6:23
